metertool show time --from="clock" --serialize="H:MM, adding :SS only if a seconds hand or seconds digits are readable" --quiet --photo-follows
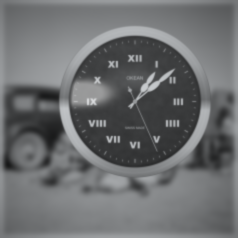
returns 1:08:26
